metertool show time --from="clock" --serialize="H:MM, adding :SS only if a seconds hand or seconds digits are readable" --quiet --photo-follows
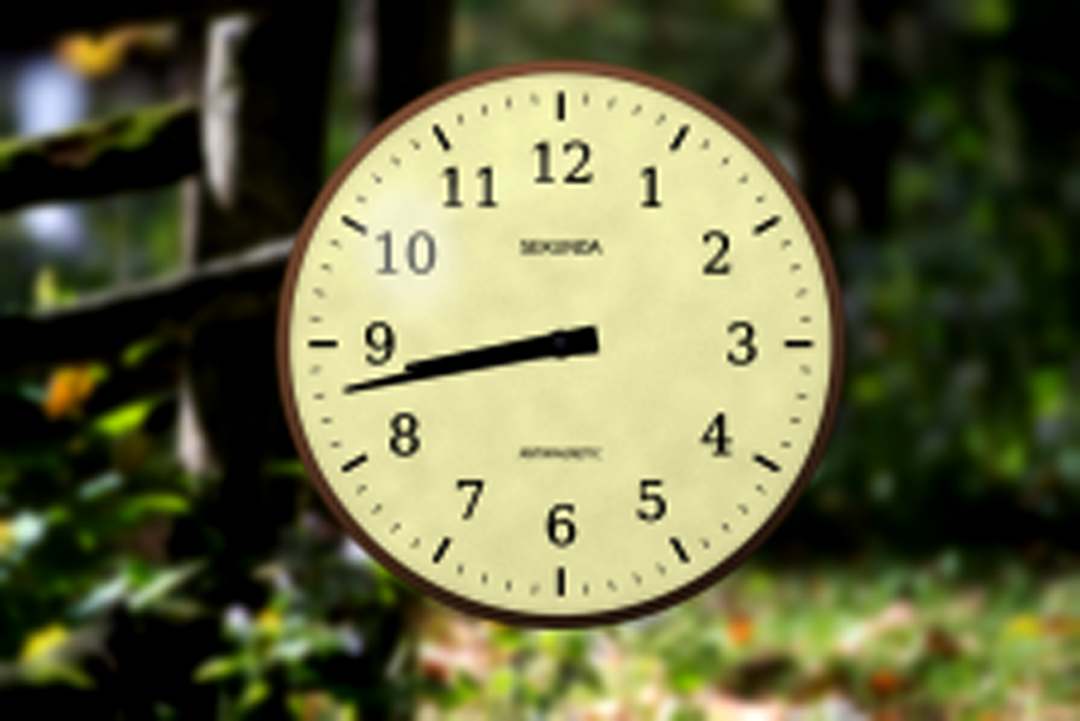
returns 8:43
